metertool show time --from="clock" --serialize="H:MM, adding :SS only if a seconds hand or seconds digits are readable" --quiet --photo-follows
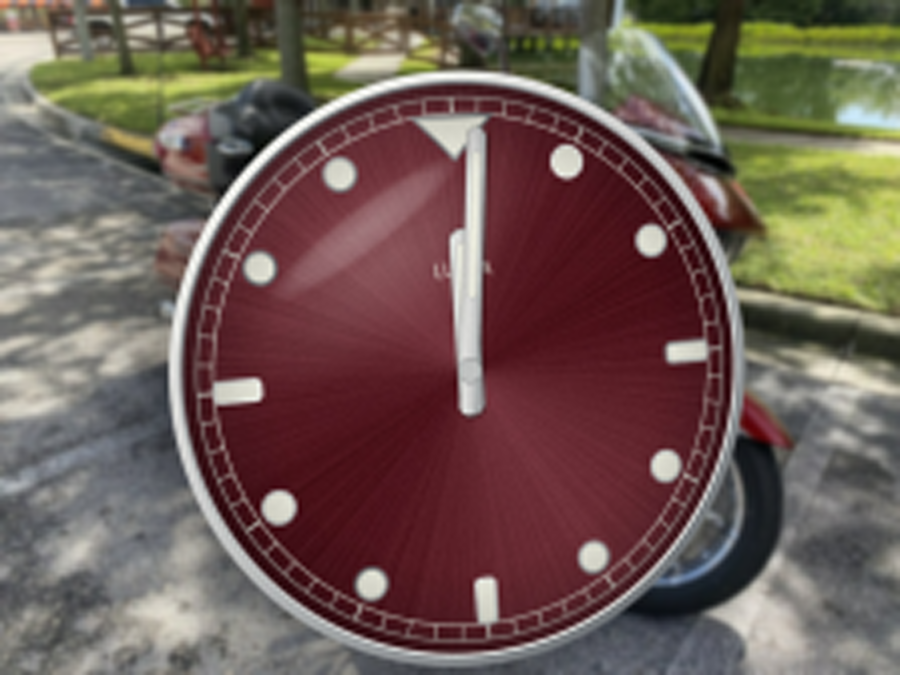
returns 12:01
